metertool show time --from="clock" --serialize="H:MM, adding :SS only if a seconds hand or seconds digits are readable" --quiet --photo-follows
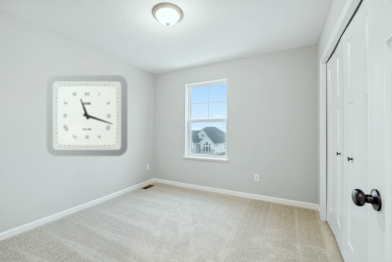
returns 11:18
